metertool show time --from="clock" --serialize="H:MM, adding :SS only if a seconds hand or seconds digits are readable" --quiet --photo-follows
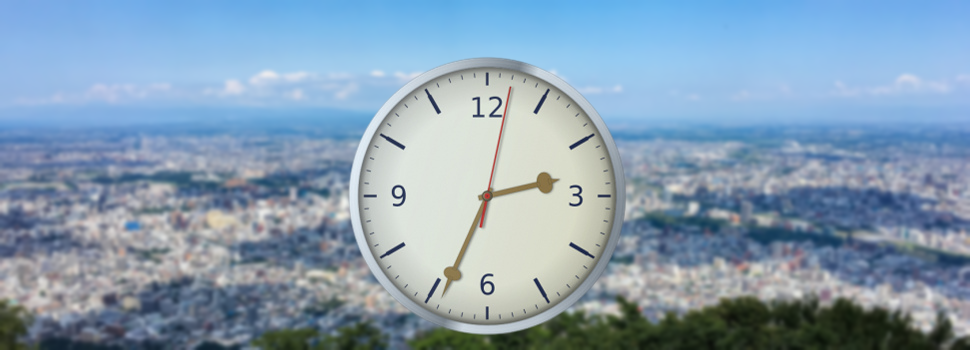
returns 2:34:02
